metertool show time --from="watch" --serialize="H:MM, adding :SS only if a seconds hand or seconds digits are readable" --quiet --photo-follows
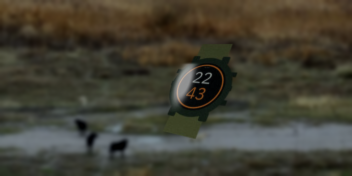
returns 22:43
